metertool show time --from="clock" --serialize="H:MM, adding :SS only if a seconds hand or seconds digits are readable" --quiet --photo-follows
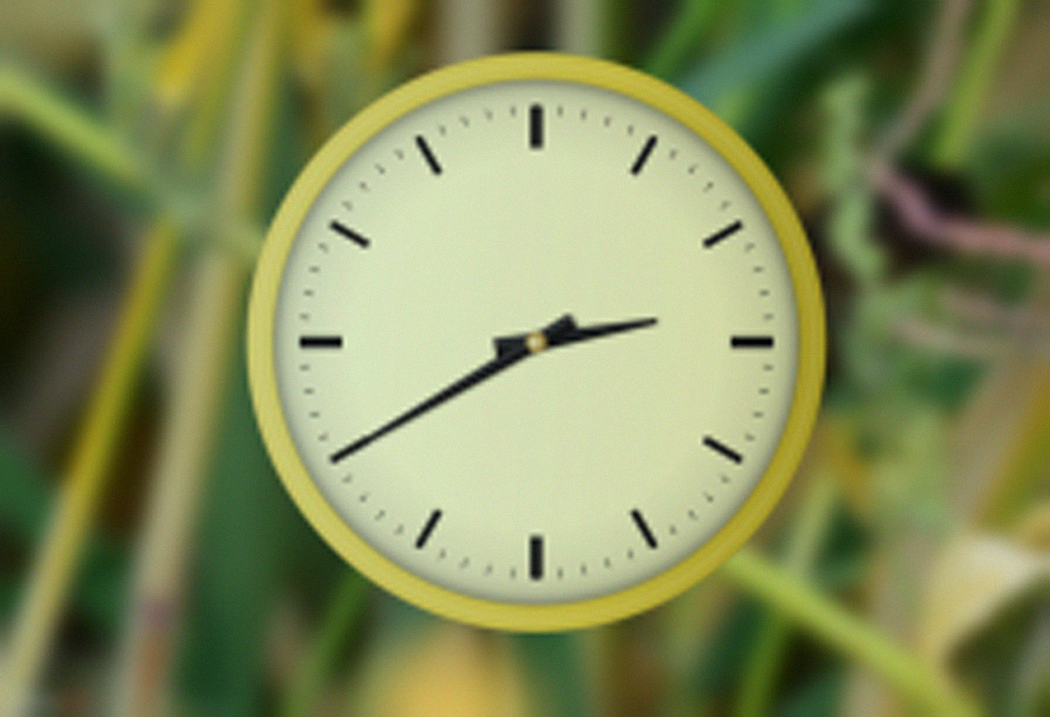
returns 2:40
